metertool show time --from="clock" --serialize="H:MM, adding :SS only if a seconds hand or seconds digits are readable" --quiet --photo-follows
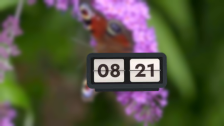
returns 8:21
